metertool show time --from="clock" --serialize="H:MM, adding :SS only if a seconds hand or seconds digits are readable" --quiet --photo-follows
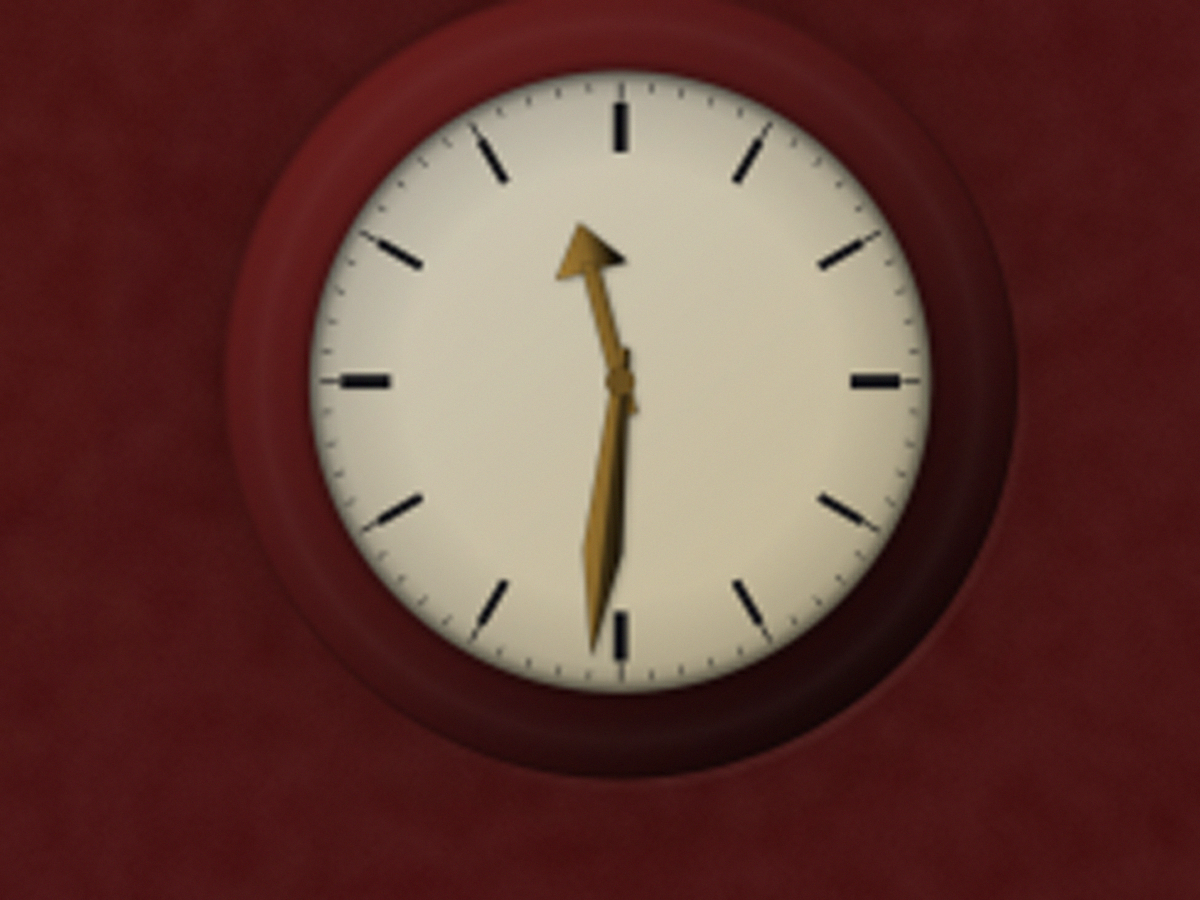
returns 11:31
